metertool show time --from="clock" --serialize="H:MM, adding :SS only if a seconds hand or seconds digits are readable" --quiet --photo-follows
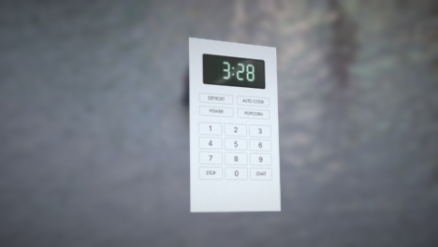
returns 3:28
